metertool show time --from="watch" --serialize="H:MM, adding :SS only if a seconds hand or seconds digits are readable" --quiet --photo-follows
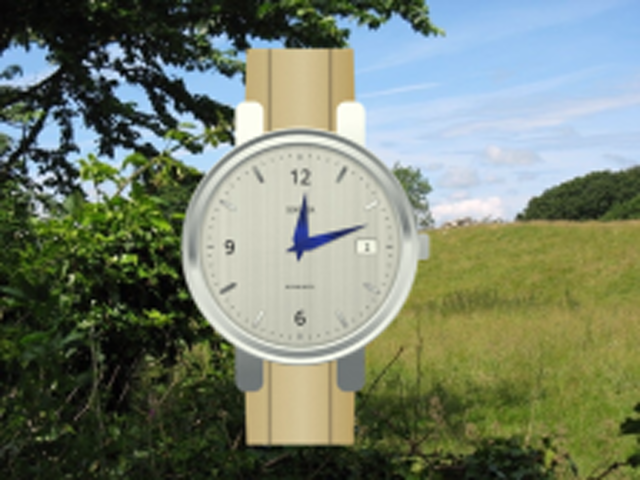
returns 12:12
